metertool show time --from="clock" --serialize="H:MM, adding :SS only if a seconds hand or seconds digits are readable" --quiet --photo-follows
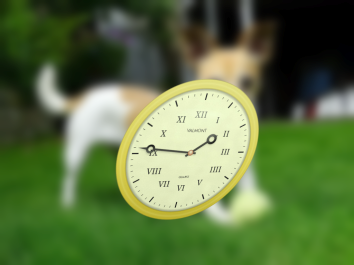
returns 1:46
